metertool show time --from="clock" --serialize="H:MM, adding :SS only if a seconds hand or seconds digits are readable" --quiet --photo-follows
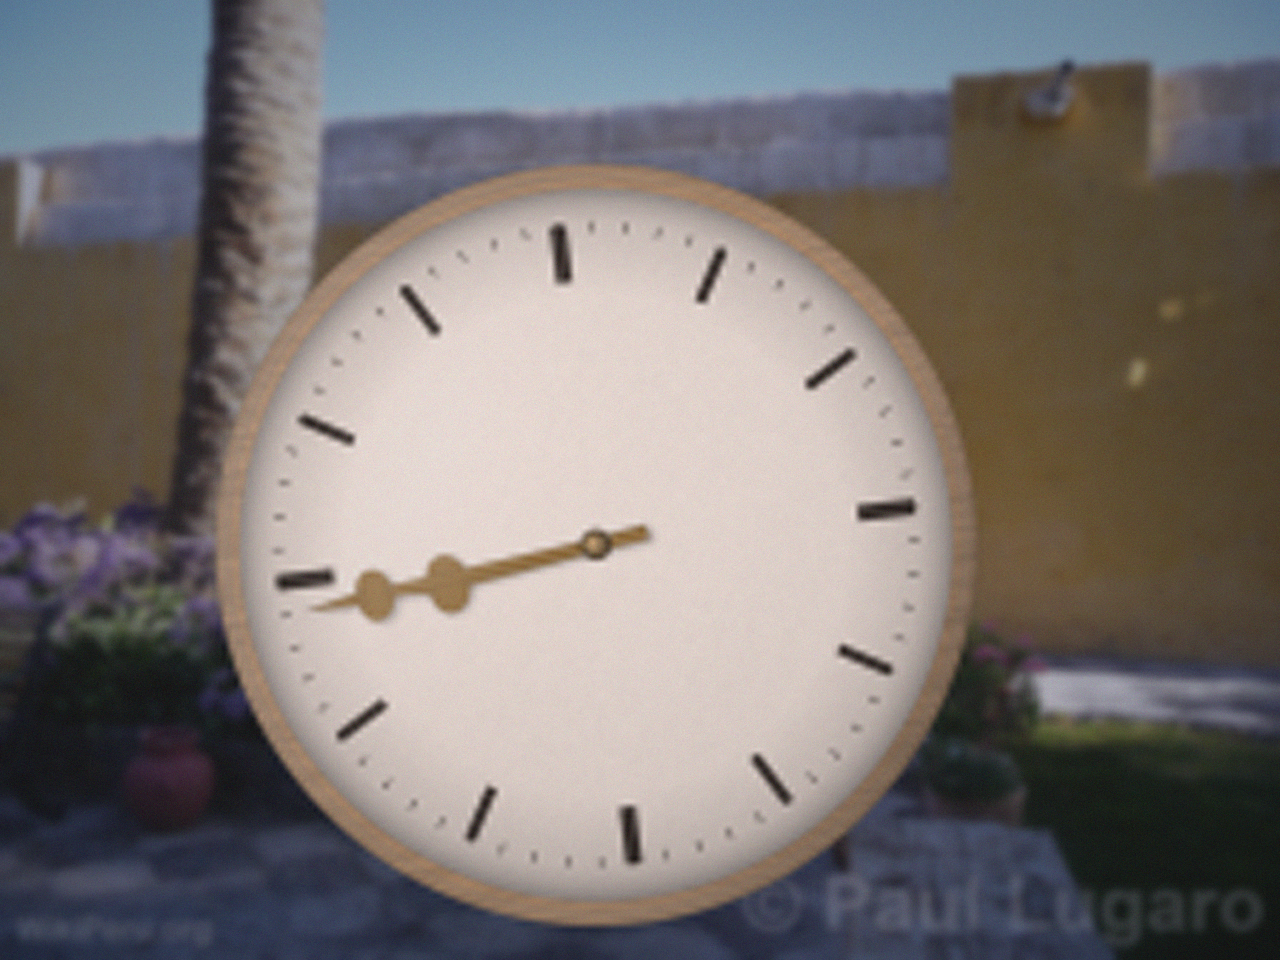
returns 8:44
